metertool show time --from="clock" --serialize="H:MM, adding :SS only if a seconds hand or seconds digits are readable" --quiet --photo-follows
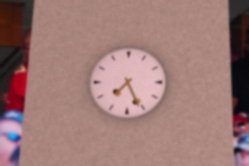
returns 7:26
